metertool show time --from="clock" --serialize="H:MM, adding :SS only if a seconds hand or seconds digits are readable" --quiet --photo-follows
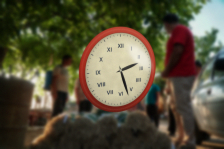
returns 2:27
